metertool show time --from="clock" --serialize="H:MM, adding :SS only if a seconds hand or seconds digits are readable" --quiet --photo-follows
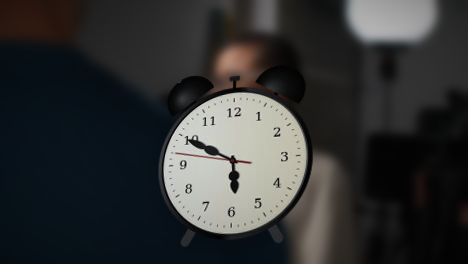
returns 5:49:47
